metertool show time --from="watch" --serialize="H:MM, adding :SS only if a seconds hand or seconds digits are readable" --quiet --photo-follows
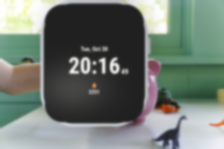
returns 20:16
